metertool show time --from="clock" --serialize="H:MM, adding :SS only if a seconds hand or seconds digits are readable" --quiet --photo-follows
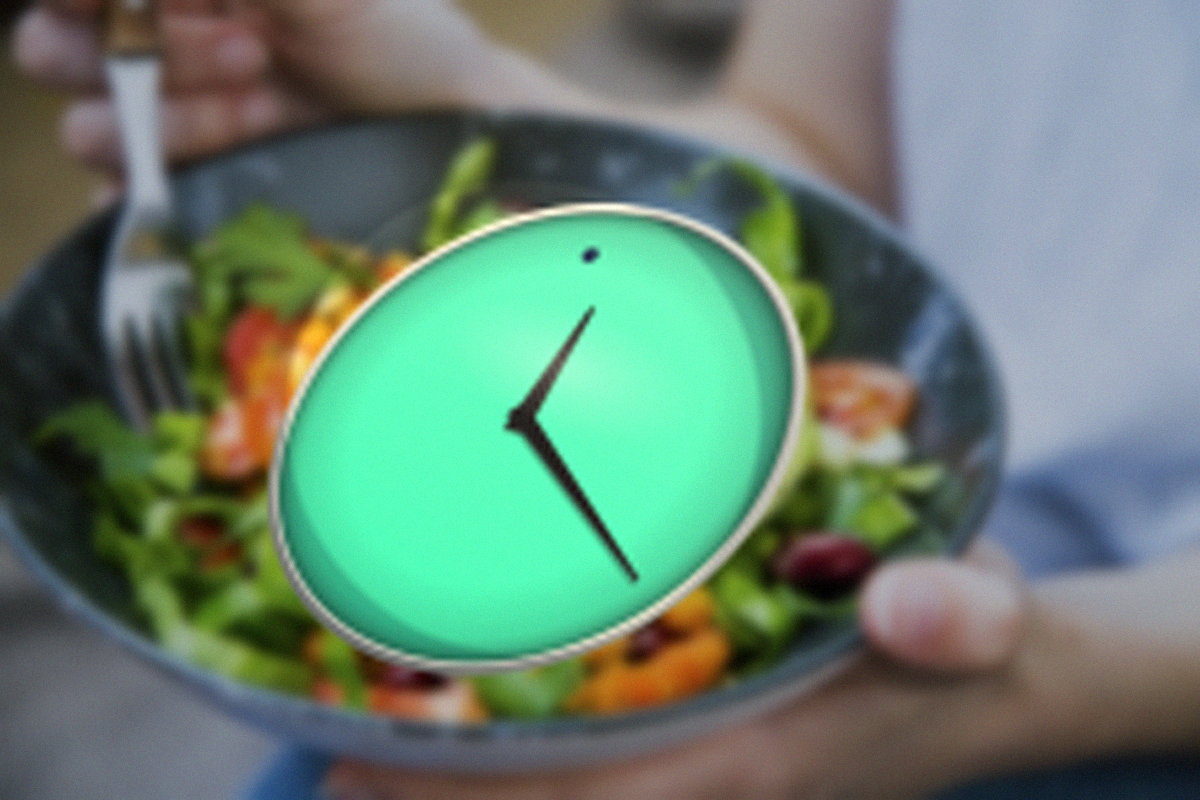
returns 12:22
